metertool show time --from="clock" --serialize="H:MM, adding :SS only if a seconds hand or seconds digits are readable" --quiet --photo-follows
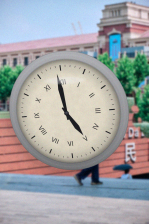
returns 4:59
